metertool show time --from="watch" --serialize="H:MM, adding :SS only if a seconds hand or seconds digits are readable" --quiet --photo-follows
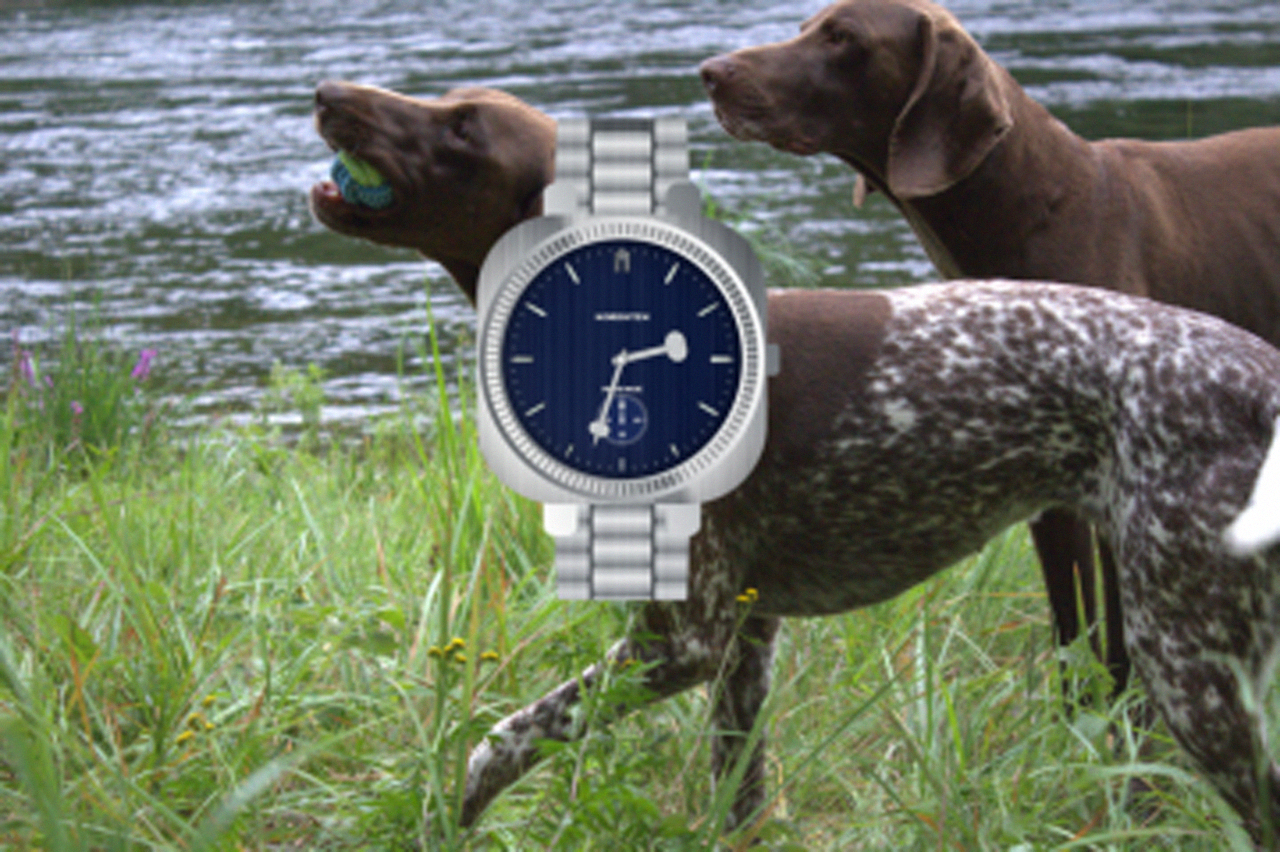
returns 2:33
